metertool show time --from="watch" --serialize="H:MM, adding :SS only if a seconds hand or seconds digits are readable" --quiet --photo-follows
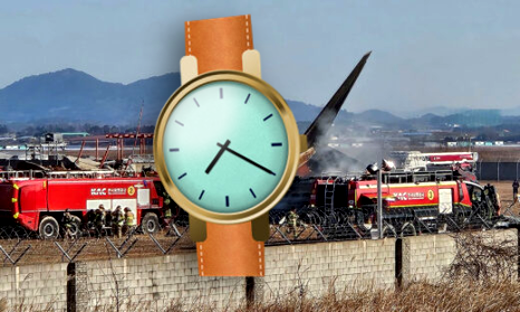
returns 7:20
